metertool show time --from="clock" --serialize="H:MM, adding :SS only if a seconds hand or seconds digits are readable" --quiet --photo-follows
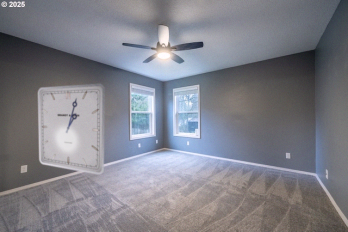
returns 1:03
